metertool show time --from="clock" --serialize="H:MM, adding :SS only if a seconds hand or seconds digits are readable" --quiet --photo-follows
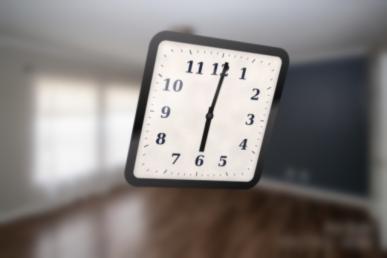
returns 6:01
